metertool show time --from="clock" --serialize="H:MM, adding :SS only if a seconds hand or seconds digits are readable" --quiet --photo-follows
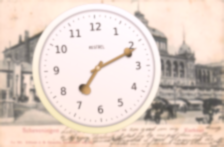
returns 7:11
